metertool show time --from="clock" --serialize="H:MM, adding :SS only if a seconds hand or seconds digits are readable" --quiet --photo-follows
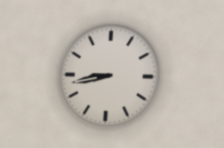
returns 8:43
